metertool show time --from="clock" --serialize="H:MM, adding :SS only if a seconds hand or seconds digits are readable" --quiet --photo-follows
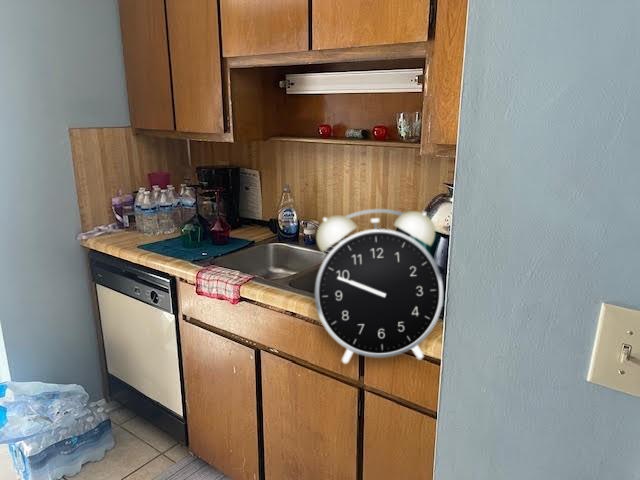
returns 9:49
